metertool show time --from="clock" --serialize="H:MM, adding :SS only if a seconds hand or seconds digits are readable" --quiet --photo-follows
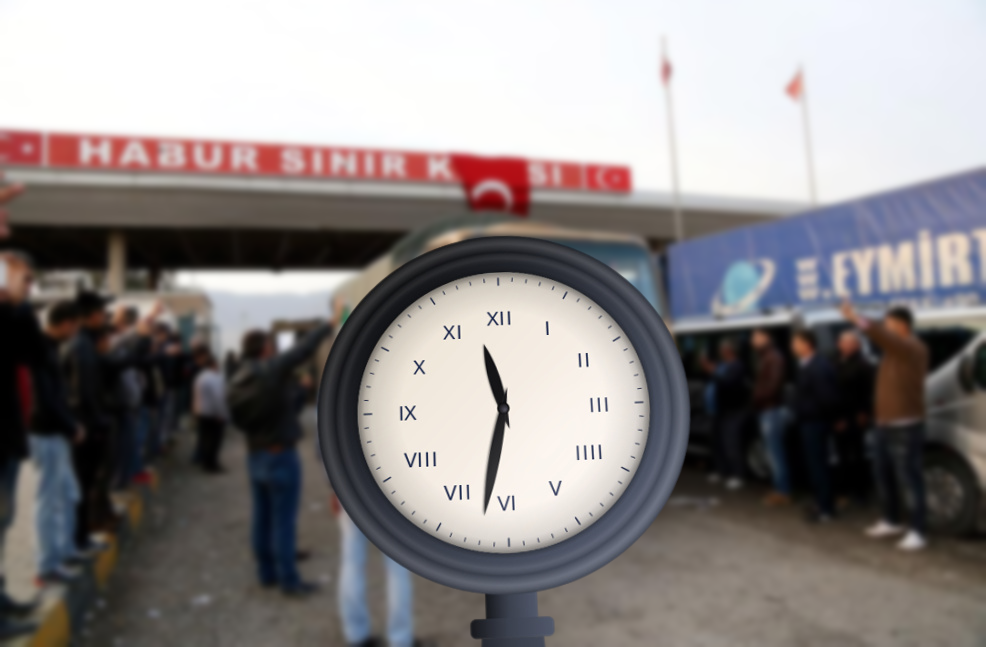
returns 11:32
